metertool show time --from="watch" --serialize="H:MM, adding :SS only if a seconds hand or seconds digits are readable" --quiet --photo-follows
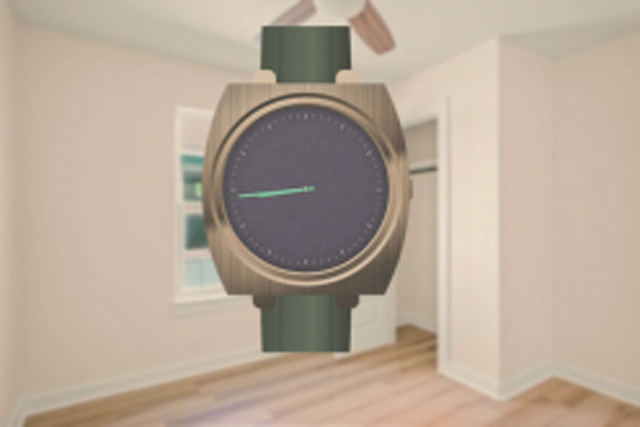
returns 8:44
